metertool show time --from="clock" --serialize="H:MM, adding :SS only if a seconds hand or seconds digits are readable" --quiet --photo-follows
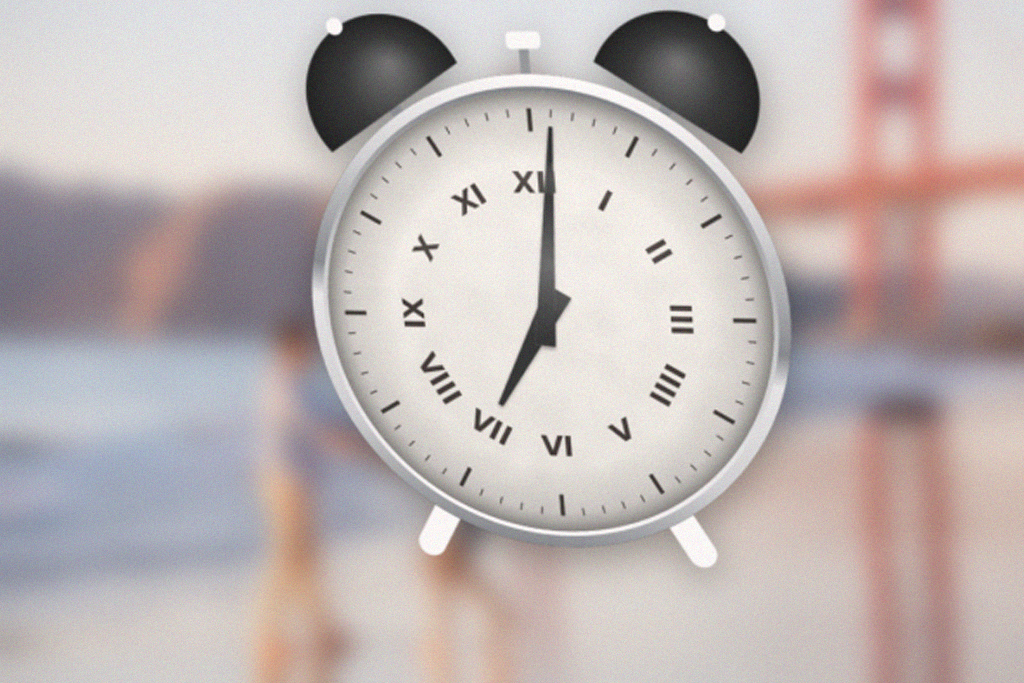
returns 7:01
